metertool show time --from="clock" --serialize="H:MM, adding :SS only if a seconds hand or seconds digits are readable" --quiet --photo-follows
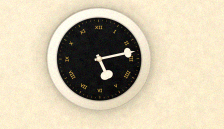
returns 5:13
